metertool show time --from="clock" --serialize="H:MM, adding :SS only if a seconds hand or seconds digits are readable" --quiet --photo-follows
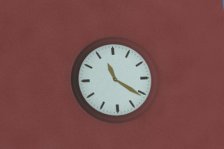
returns 11:21
